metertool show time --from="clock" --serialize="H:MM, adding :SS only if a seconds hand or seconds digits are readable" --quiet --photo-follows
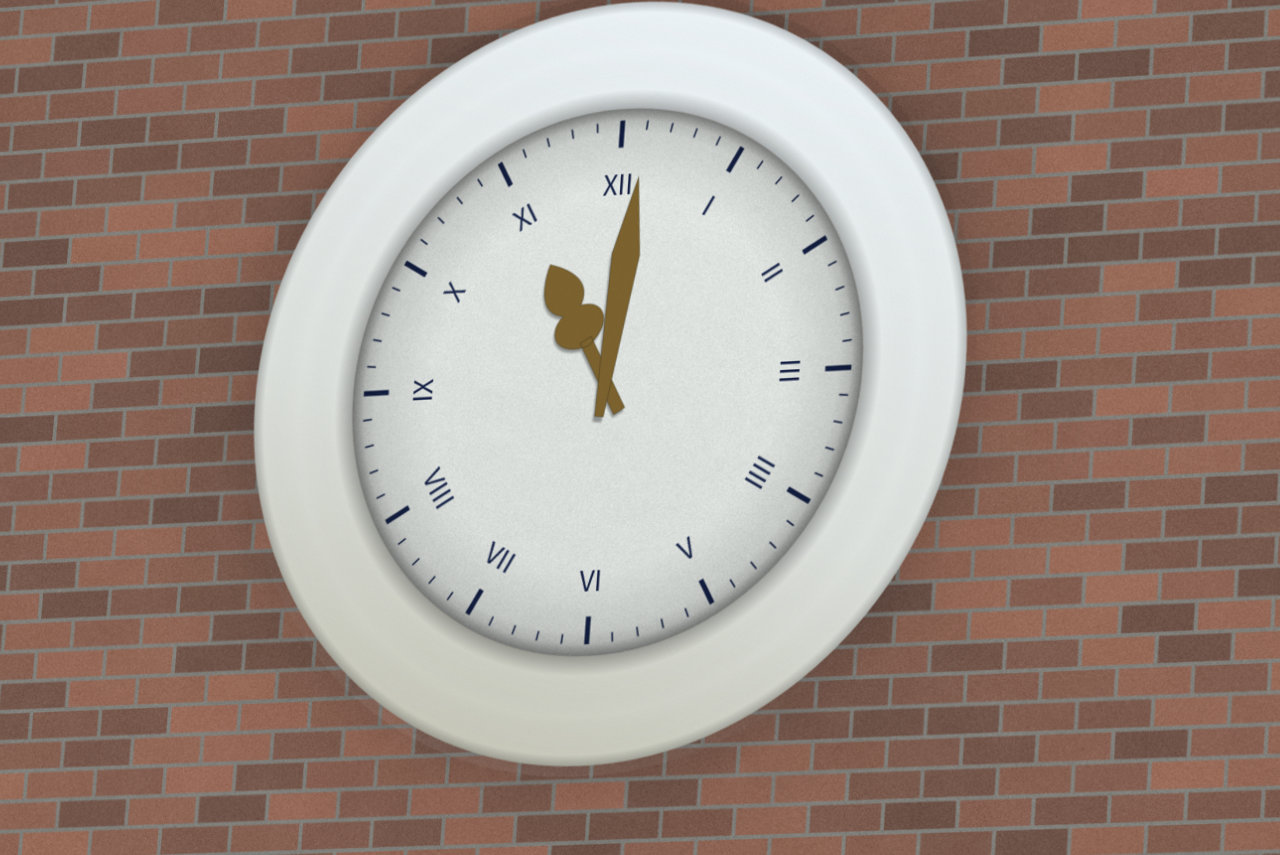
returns 11:01
